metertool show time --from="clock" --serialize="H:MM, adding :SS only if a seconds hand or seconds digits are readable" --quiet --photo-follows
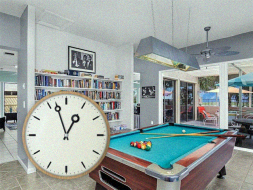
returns 12:57
